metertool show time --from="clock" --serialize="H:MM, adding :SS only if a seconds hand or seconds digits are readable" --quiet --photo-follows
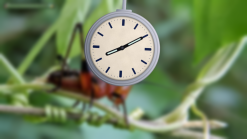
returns 8:10
